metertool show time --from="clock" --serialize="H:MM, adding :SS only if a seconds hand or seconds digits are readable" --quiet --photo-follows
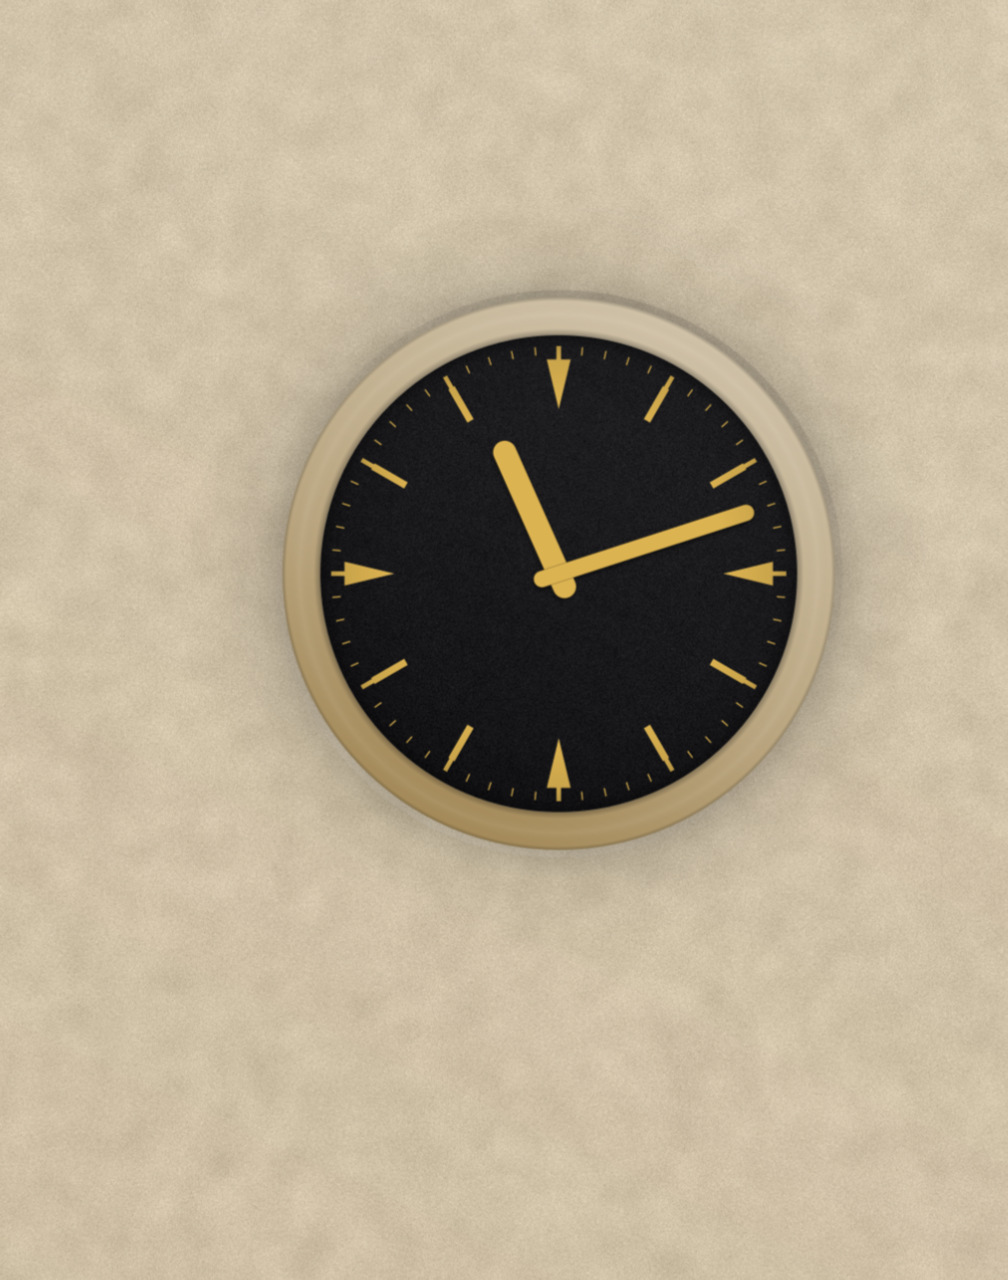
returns 11:12
